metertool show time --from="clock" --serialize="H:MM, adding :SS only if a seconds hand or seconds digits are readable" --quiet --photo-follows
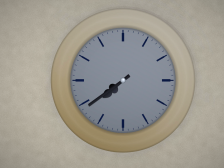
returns 7:39
